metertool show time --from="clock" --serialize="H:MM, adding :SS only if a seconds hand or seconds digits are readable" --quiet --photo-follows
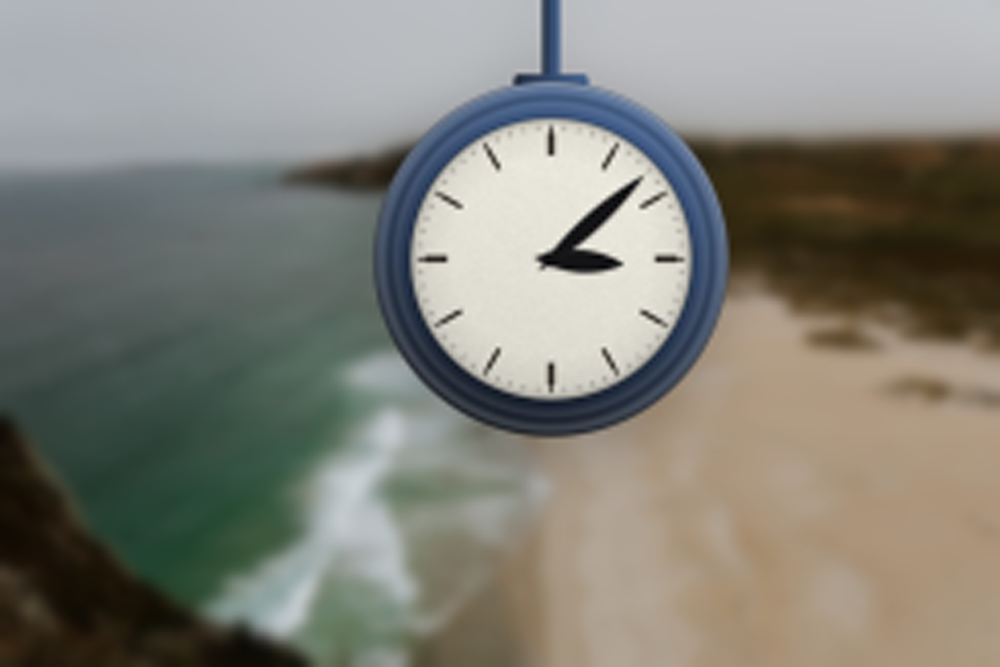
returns 3:08
